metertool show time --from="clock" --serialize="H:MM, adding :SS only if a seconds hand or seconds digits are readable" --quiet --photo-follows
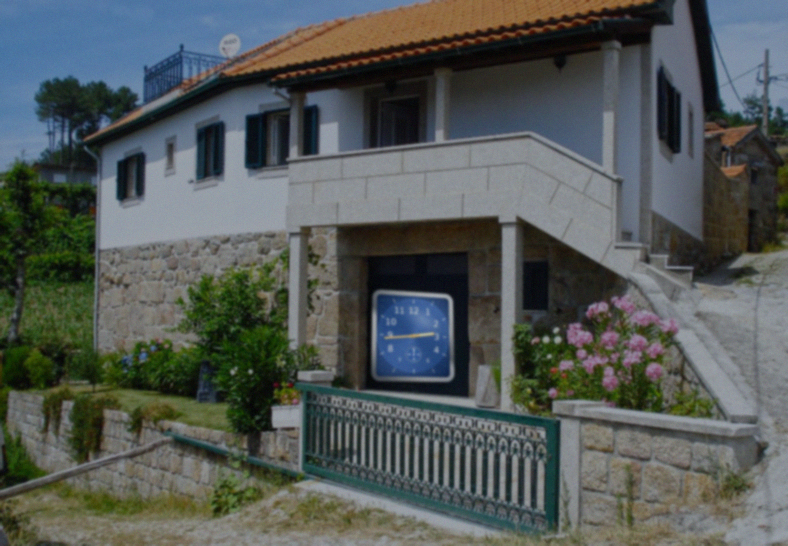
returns 2:44
